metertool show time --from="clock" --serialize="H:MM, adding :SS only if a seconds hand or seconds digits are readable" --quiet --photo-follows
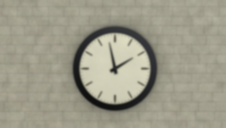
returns 1:58
